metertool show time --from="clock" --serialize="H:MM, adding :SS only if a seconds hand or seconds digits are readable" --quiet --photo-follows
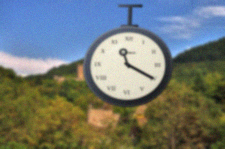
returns 11:20
